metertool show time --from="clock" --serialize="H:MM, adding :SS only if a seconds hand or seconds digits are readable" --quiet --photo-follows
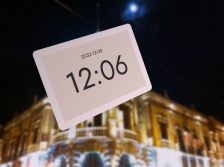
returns 12:06
